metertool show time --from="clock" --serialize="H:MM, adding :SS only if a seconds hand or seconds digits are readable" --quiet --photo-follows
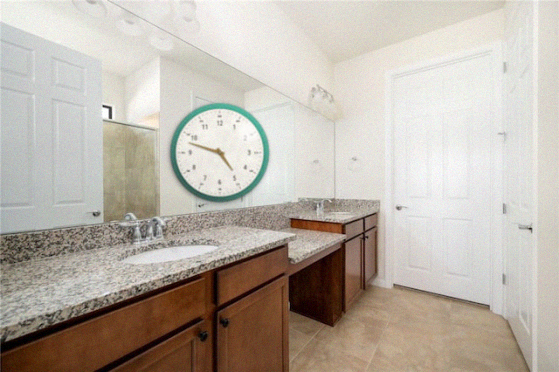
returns 4:48
